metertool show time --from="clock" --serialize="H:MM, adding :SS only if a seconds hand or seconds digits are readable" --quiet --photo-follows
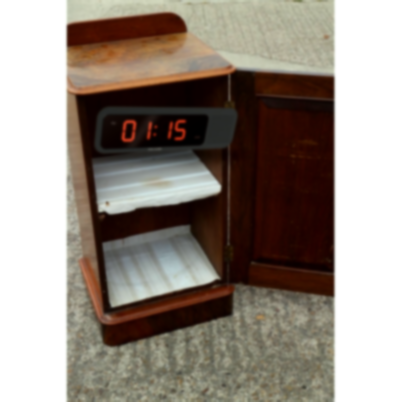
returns 1:15
